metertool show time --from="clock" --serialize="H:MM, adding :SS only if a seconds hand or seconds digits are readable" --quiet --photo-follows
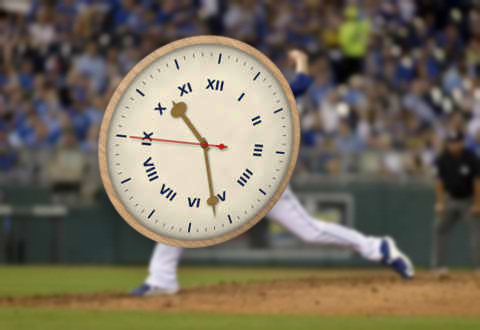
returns 10:26:45
